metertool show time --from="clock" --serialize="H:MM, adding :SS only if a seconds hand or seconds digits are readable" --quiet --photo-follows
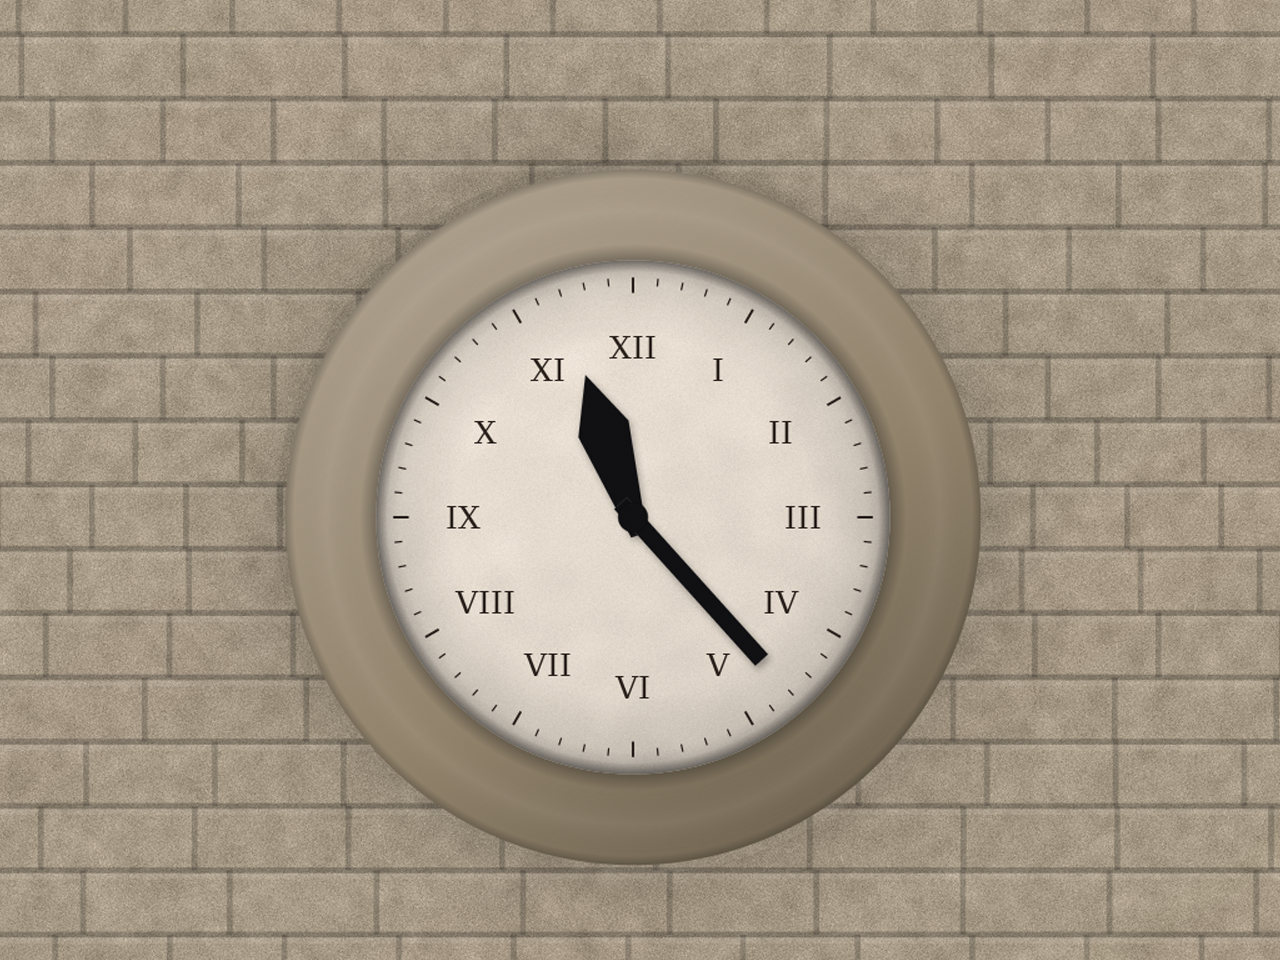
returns 11:23
